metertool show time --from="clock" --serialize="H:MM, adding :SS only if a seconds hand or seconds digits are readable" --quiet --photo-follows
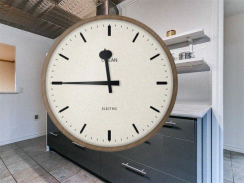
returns 11:45
